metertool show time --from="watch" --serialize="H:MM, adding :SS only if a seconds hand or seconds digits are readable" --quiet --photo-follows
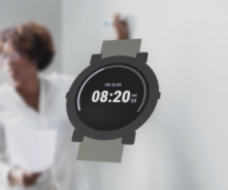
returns 8:20
